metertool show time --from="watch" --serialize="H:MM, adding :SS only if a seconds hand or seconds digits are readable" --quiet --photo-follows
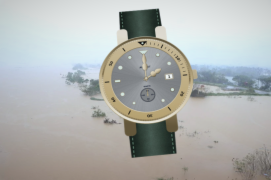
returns 2:00
